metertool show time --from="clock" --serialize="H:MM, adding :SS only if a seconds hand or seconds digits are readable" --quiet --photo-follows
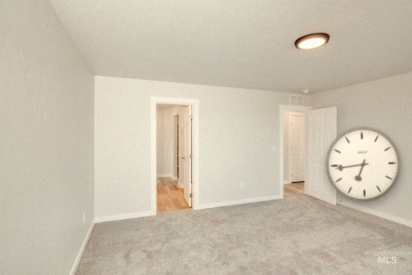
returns 6:44
